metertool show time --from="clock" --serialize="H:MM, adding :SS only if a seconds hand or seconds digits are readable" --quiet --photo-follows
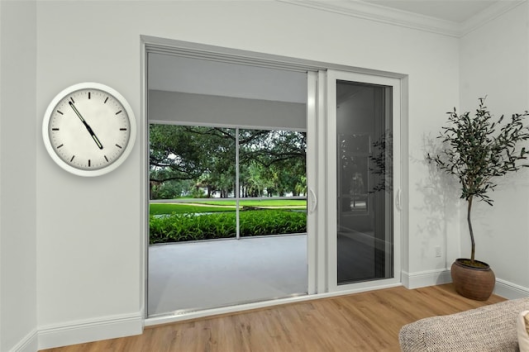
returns 4:54
